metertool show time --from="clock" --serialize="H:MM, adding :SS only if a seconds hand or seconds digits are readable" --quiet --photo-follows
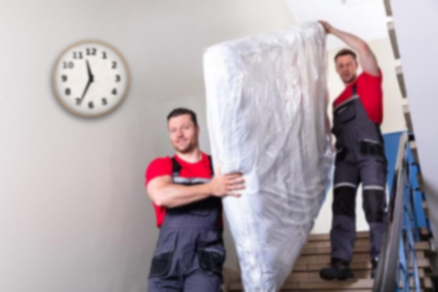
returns 11:34
